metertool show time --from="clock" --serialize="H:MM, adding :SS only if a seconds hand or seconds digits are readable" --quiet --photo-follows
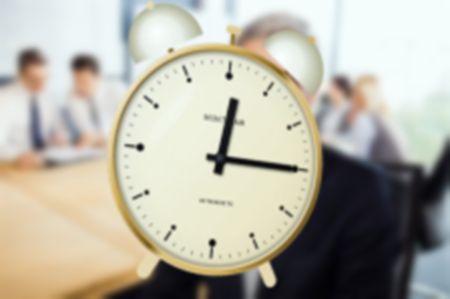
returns 12:15
